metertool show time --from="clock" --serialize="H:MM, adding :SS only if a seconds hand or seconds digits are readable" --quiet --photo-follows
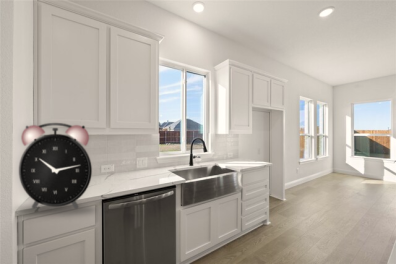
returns 10:13
